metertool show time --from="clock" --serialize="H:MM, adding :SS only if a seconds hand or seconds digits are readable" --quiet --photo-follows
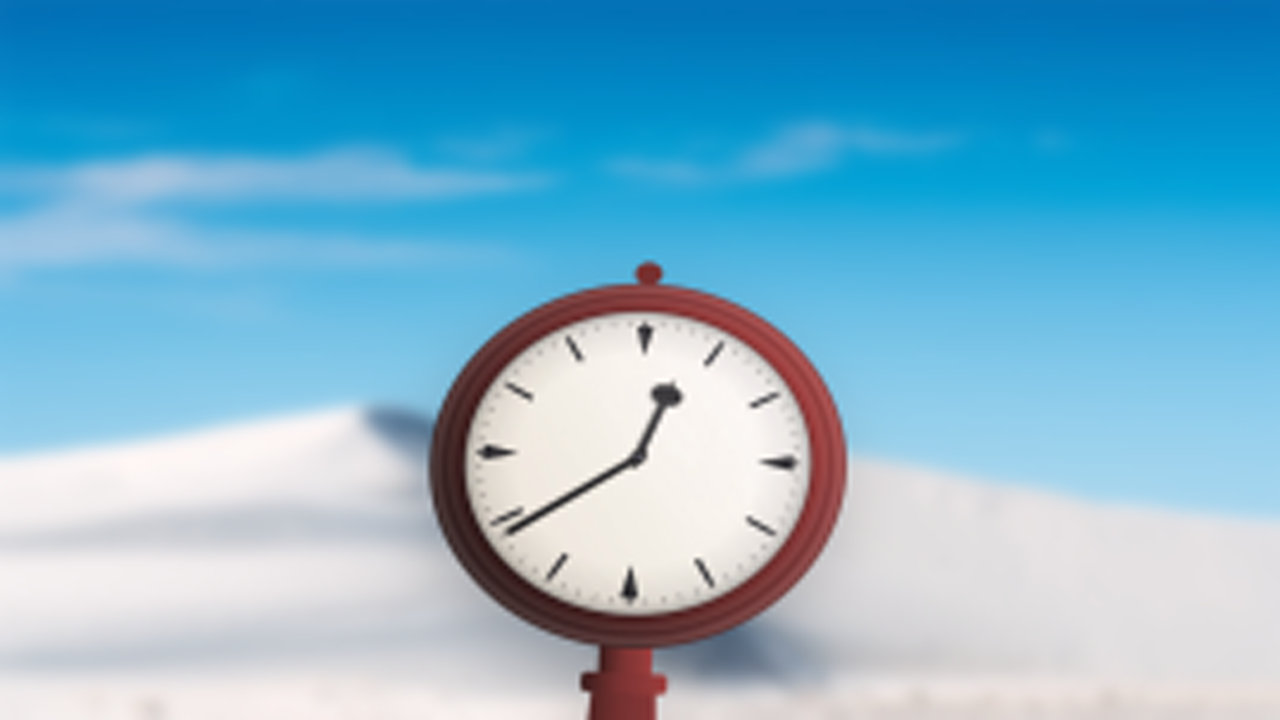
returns 12:39
